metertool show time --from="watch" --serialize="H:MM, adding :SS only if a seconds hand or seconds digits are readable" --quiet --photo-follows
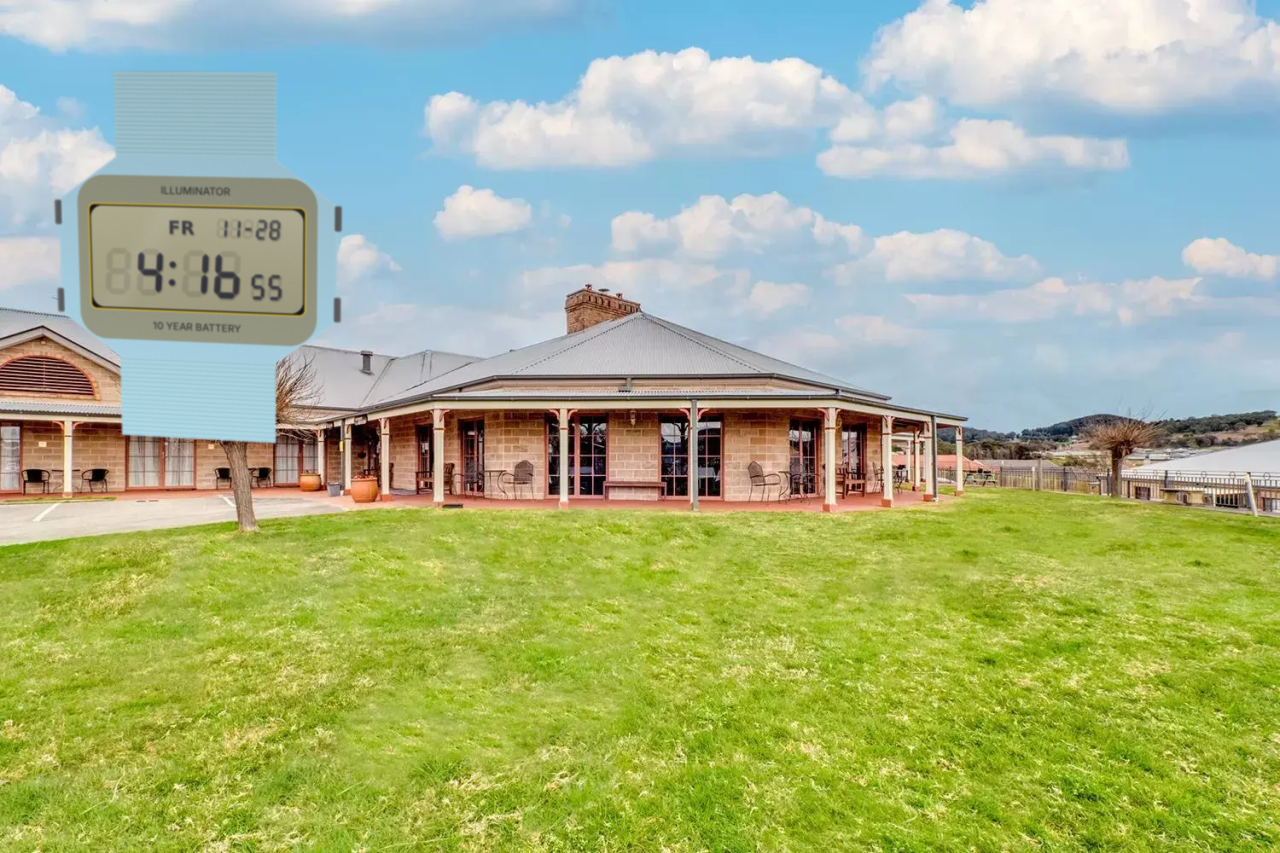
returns 4:16:55
